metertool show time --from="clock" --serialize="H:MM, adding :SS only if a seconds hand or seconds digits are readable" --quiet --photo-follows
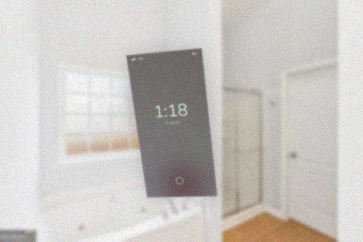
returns 1:18
